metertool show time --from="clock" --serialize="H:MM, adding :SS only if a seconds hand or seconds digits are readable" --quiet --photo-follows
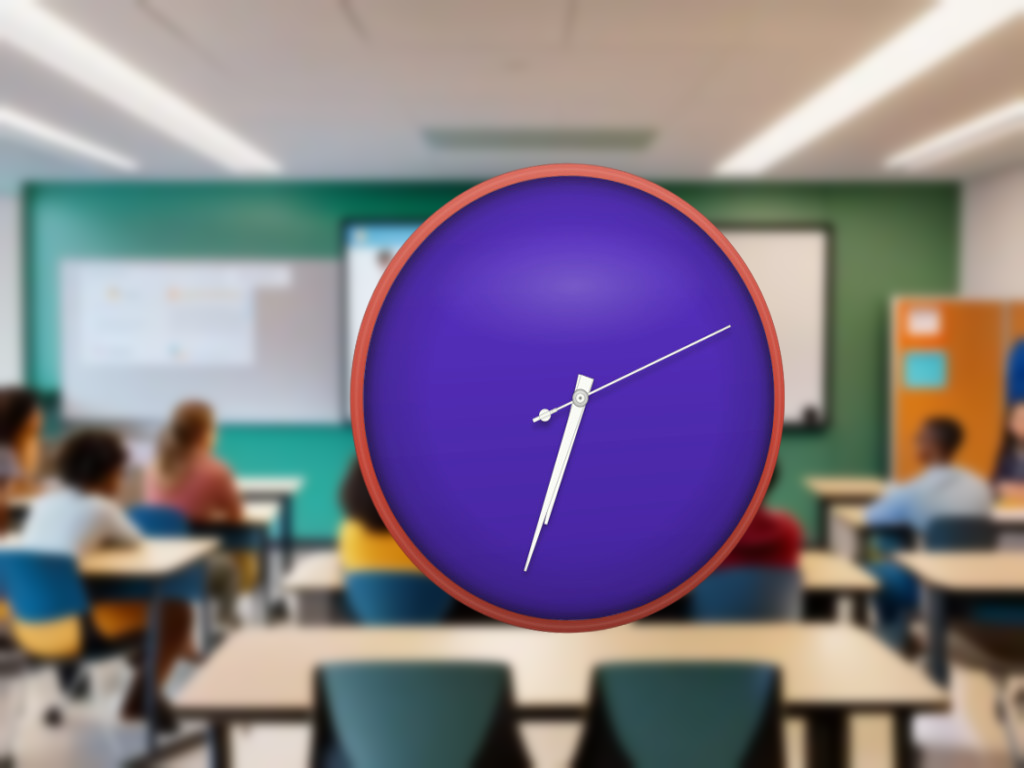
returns 6:33:11
